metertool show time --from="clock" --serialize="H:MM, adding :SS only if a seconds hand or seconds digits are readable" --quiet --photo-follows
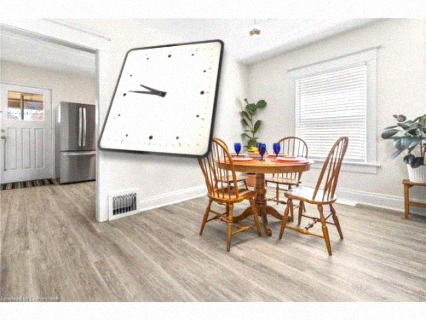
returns 9:46
